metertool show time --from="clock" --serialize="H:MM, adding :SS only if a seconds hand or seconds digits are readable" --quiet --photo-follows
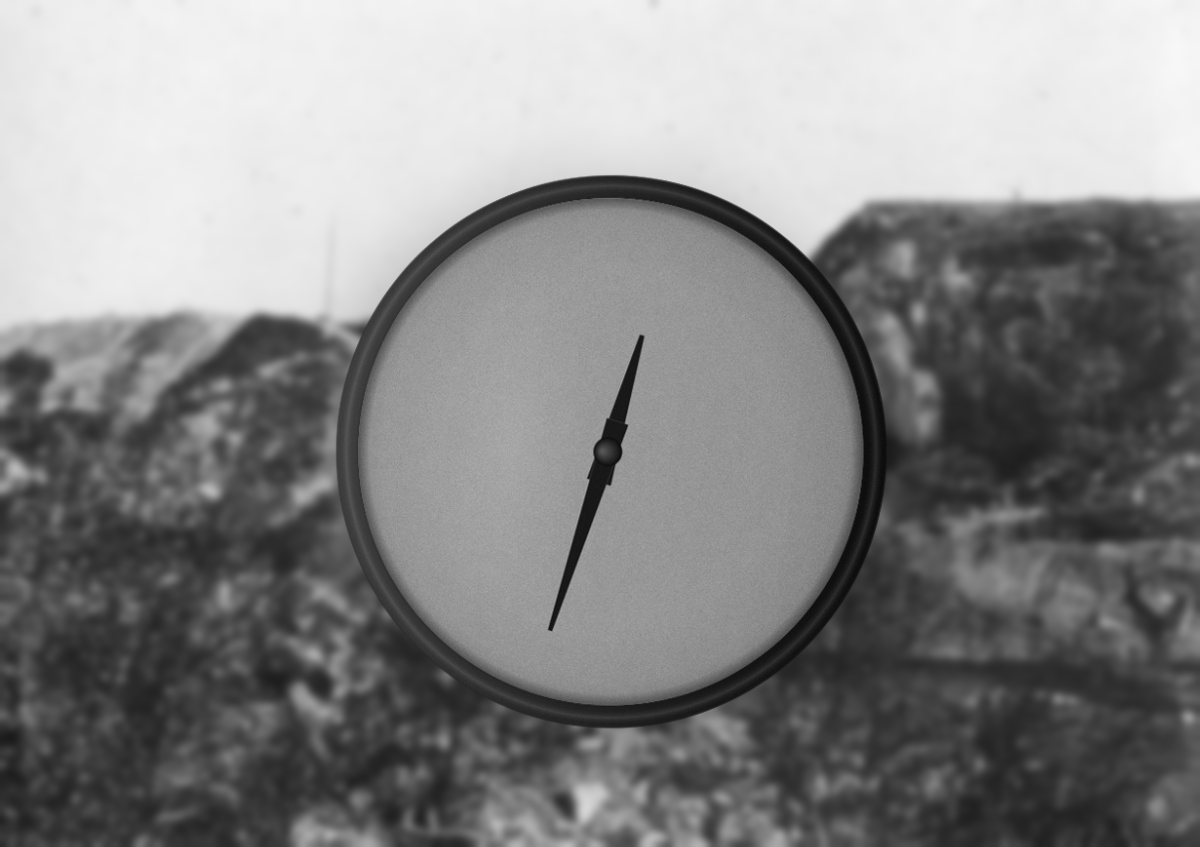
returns 12:33
